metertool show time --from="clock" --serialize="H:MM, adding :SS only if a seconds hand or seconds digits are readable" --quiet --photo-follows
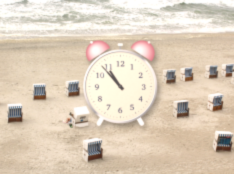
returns 10:53
